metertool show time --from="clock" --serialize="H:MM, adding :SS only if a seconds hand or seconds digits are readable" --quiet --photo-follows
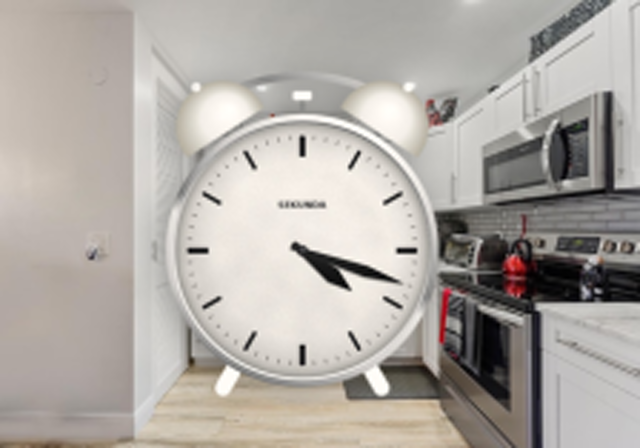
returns 4:18
